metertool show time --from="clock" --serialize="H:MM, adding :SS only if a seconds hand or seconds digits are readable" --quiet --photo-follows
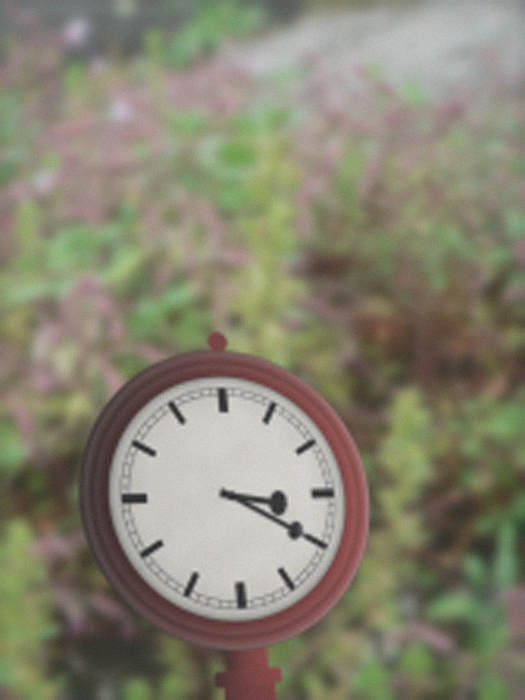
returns 3:20
